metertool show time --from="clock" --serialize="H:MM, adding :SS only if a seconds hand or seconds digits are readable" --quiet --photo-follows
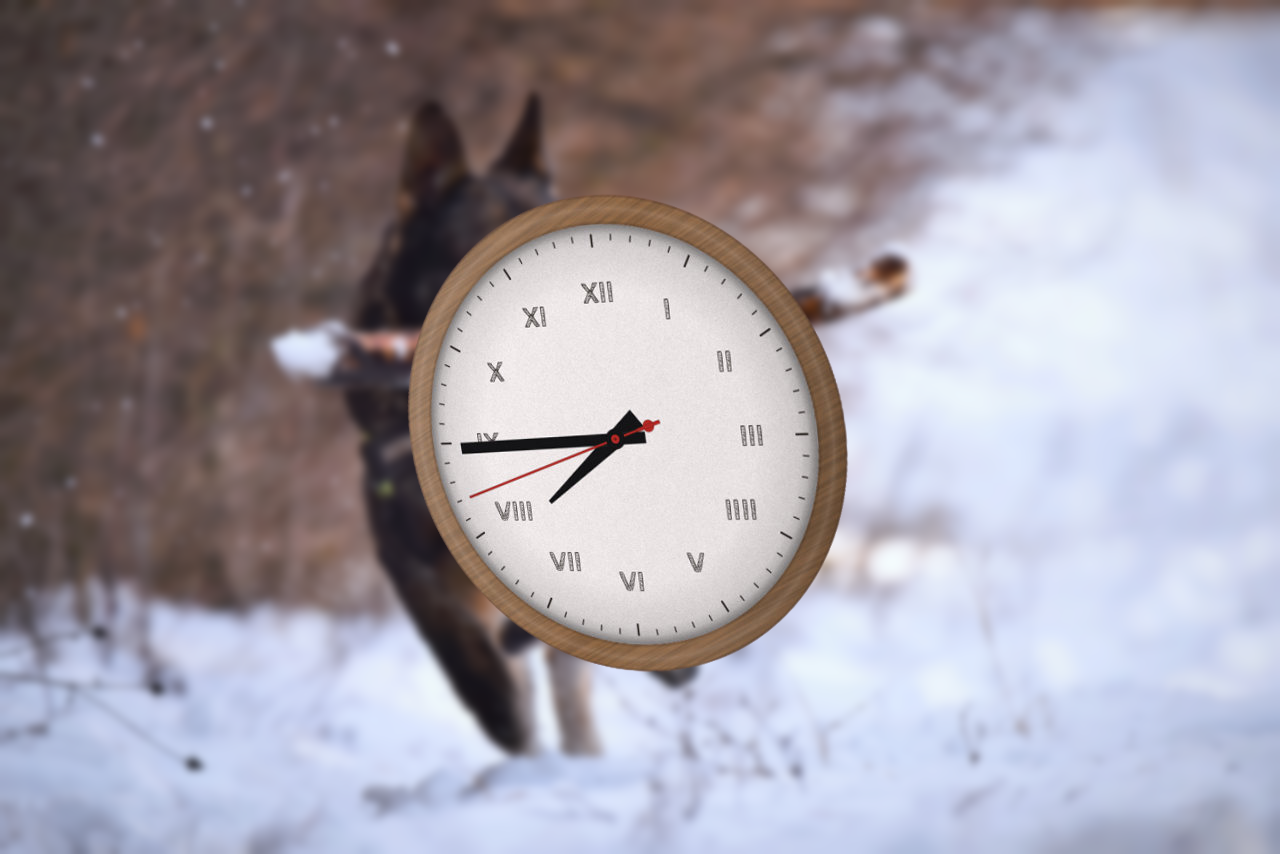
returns 7:44:42
